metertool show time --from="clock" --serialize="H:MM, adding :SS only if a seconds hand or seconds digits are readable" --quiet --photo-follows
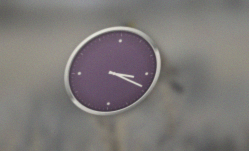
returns 3:19
